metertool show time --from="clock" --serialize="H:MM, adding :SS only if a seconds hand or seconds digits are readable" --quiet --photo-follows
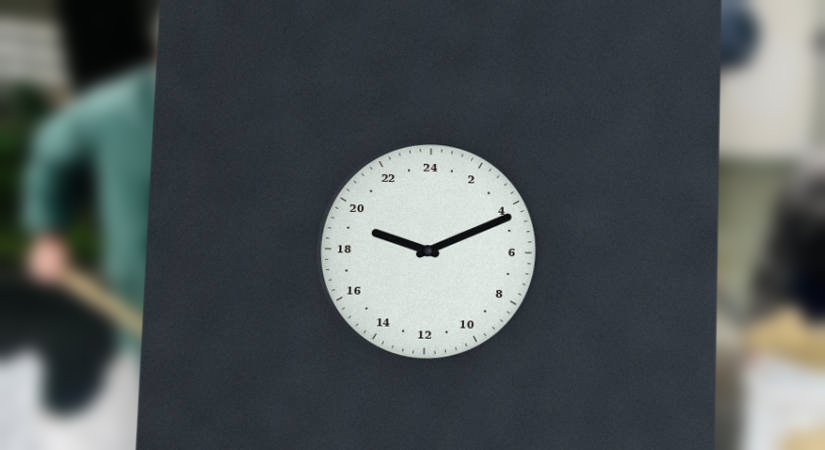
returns 19:11
